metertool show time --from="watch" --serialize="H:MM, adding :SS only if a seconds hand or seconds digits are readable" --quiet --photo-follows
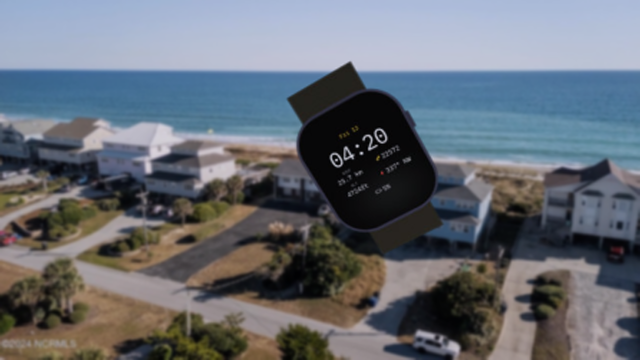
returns 4:20
